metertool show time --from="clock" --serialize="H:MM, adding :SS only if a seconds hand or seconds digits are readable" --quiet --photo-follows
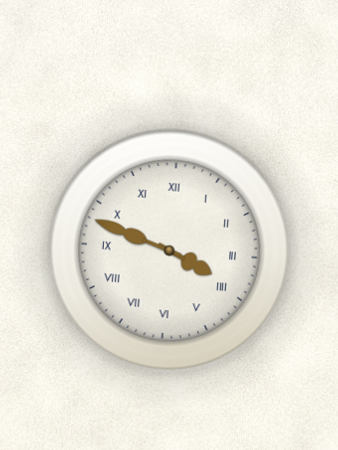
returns 3:48
